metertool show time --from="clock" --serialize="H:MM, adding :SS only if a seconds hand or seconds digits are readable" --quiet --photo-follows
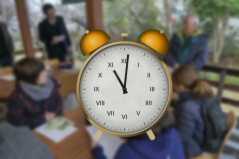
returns 11:01
